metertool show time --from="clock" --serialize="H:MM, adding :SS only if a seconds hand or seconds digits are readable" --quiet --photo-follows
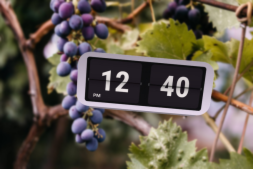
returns 12:40
